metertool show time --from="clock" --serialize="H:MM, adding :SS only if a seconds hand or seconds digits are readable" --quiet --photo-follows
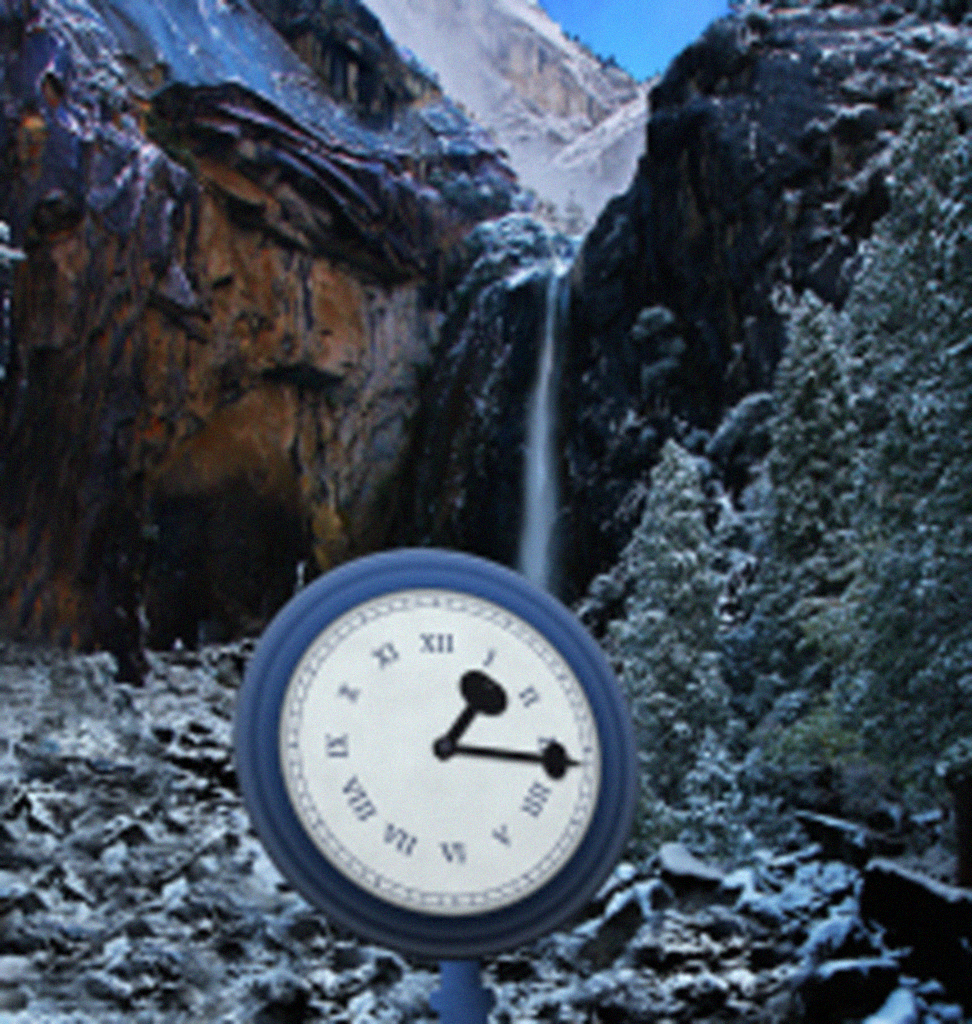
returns 1:16
